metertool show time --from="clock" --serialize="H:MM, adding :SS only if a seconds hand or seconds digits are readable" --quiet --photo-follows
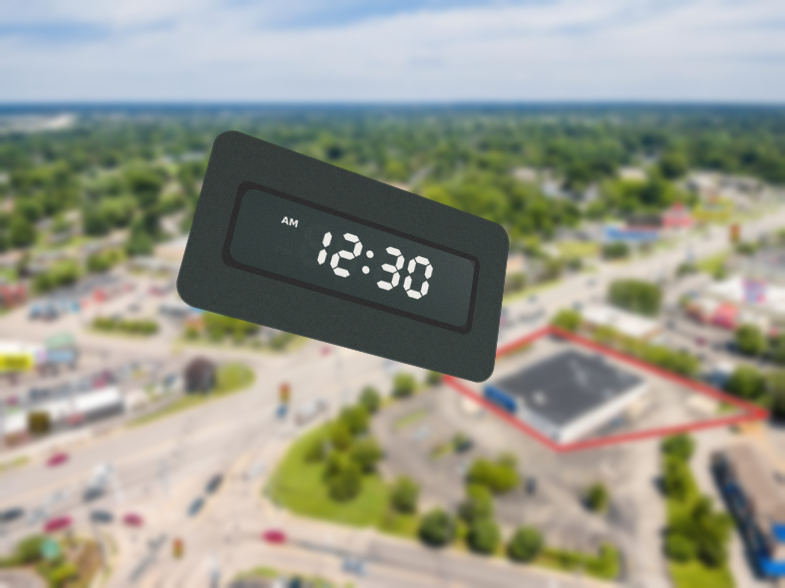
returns 12:30
